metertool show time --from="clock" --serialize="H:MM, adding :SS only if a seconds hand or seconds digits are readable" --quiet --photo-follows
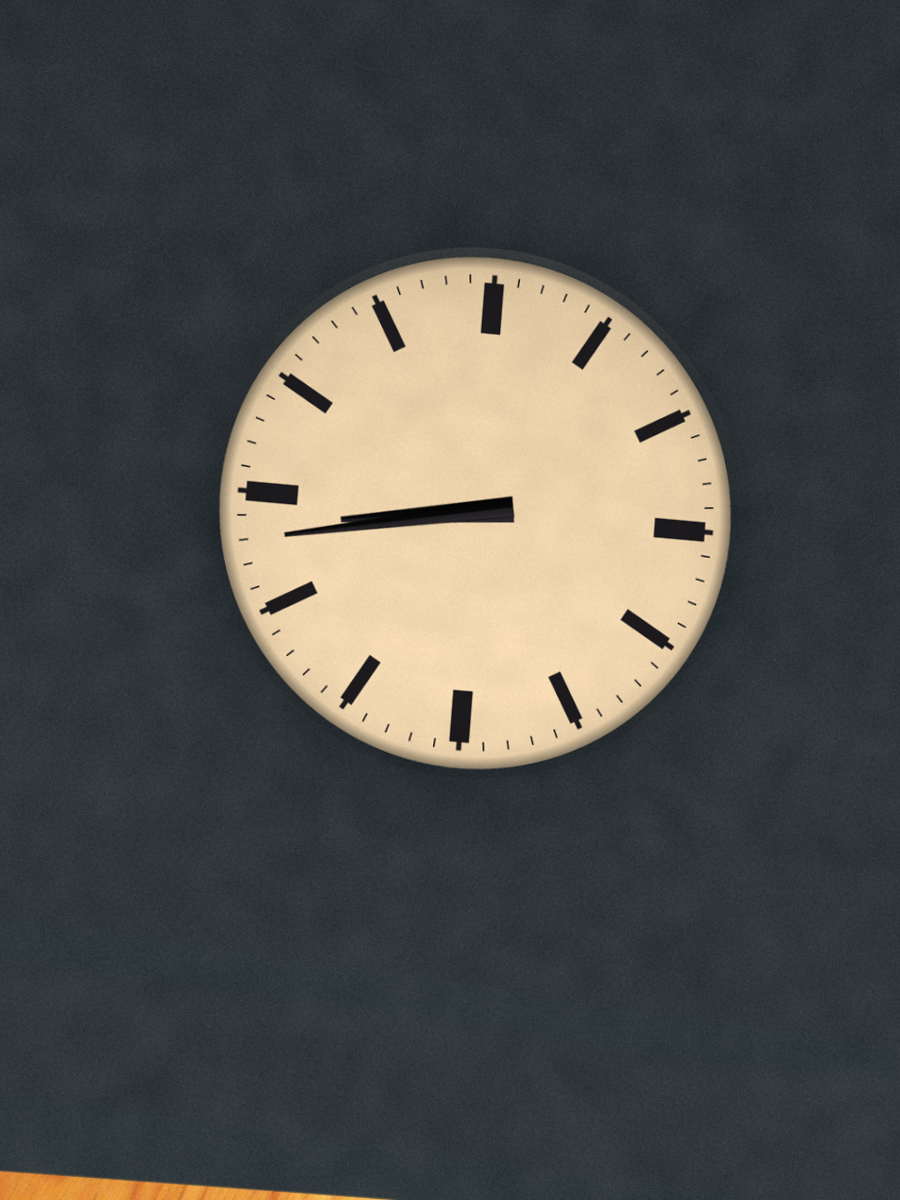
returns 8:43
